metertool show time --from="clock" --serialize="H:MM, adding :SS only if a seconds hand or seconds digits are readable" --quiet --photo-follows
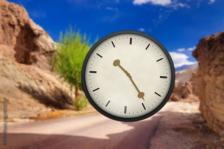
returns 10:24
